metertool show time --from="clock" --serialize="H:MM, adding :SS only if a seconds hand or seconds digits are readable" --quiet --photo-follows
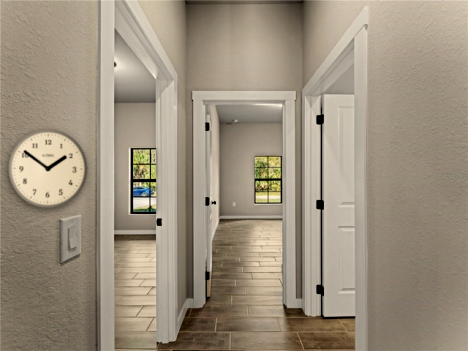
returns 1:51
